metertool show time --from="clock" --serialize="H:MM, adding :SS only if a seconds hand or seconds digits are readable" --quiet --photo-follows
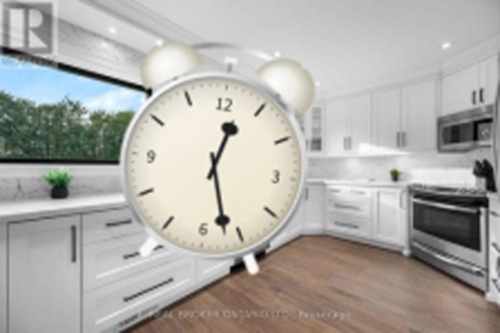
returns 12:27
